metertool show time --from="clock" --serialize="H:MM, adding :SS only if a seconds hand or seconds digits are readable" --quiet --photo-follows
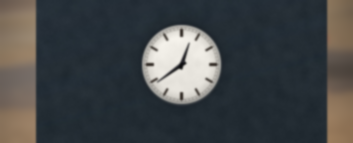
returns 12:39
